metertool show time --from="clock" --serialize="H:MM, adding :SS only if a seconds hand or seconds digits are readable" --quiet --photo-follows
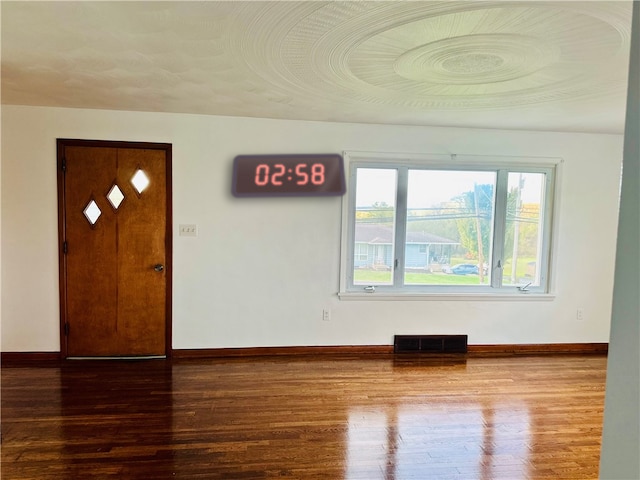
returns 2:58
